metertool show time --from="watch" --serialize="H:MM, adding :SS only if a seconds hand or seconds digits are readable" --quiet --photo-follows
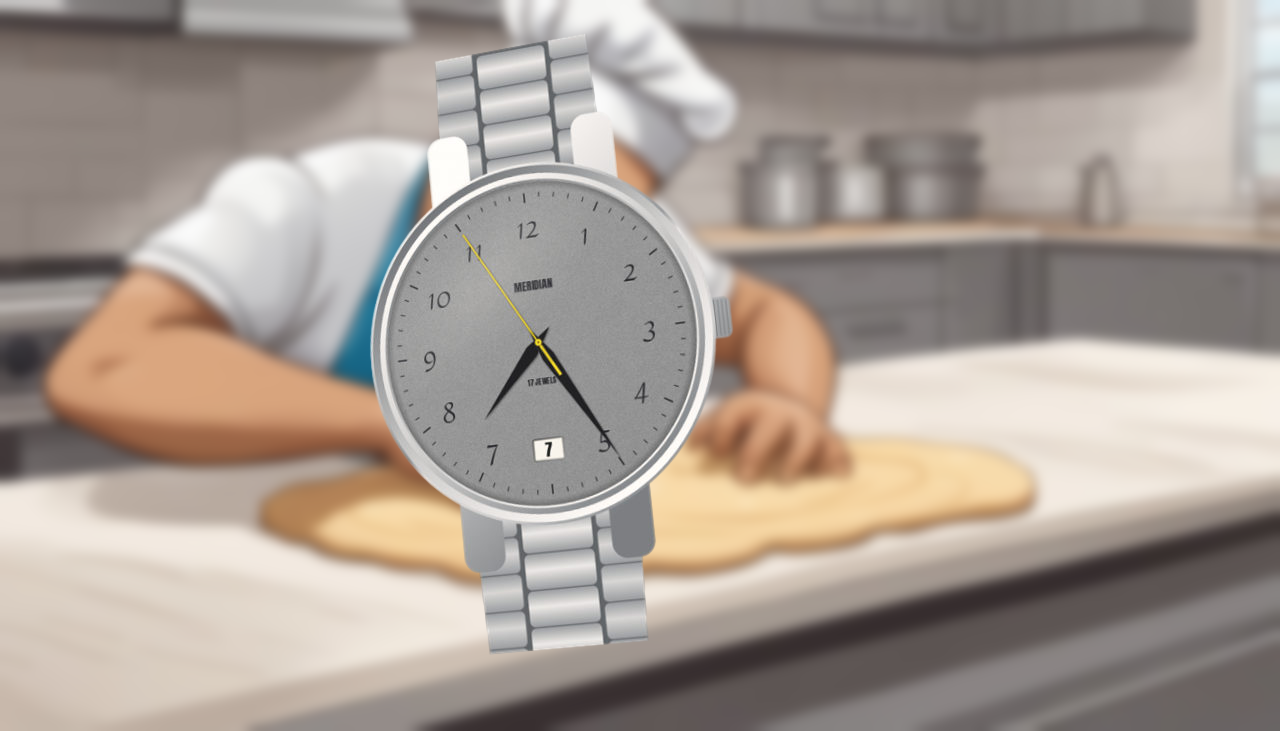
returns 7:24:55
